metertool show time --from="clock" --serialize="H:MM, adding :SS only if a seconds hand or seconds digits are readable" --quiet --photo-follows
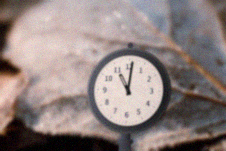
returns 11:01
